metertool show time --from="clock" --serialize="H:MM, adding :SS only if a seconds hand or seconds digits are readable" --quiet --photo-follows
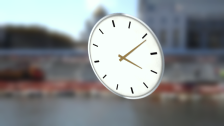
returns 4:11
